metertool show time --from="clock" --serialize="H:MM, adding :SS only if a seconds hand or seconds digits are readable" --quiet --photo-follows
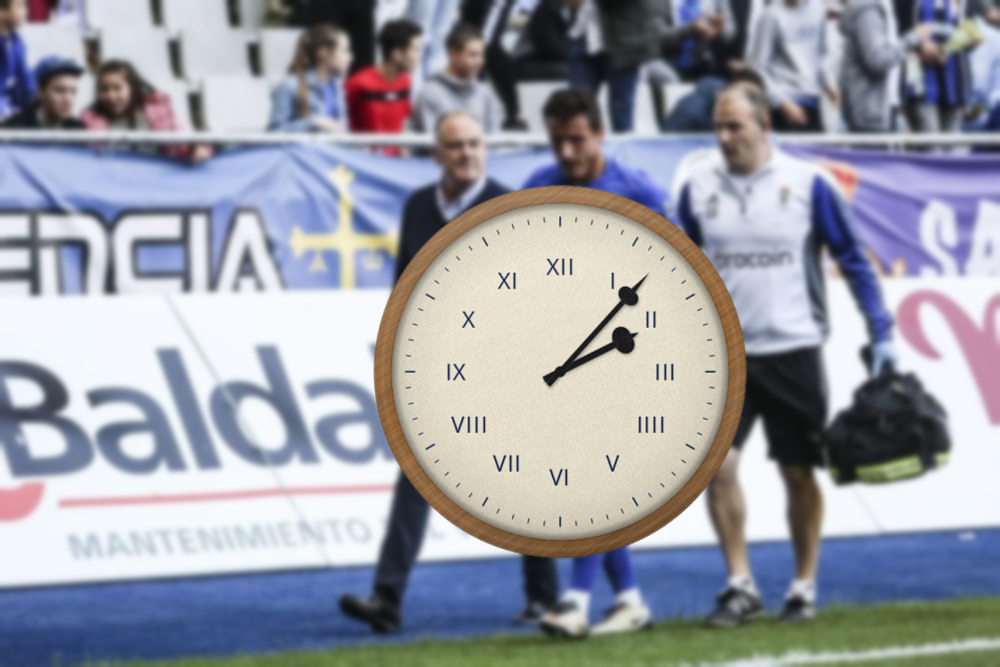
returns 2:07
